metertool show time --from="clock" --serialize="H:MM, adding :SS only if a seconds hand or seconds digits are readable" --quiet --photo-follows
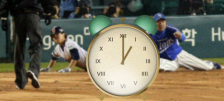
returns 1:00
